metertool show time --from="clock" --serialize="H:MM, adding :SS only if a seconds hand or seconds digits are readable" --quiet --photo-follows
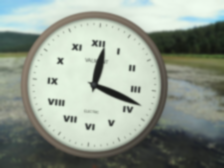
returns 12:18
